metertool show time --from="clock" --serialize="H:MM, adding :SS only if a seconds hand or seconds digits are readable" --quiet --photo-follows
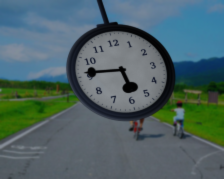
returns 5:46
